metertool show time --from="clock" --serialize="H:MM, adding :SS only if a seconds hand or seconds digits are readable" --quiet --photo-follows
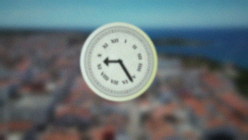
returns 9:27
